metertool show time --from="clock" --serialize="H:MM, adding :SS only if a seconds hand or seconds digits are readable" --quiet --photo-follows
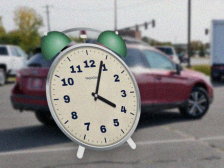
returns 4:04
